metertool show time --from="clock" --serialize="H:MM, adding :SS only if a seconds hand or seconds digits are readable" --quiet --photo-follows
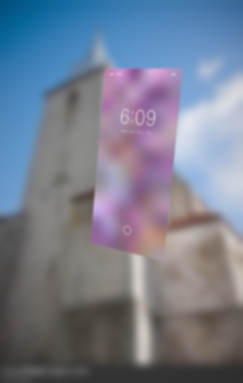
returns 6:09
